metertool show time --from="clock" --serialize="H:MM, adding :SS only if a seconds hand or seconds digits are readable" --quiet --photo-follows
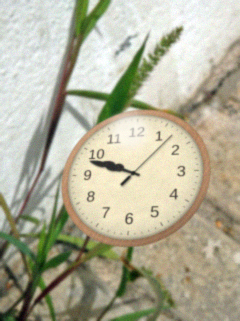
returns 9:48:07
